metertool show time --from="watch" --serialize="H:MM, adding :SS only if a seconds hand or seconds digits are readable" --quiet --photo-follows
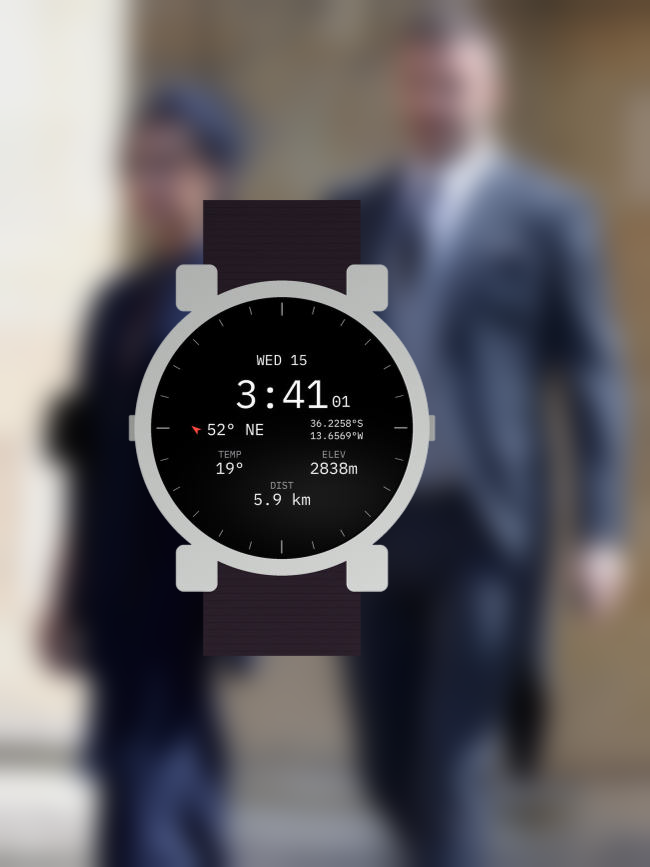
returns 3:41:01
